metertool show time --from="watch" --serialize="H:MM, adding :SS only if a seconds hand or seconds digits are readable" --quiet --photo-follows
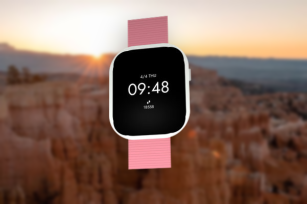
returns 9:48
